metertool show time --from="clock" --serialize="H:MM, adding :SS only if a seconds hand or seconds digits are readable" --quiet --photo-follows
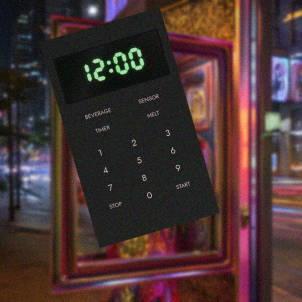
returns 12:00
